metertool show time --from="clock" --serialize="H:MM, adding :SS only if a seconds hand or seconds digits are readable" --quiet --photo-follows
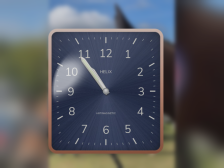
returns 10:54
